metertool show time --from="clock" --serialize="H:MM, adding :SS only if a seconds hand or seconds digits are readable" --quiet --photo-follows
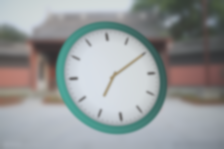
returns 7:10
